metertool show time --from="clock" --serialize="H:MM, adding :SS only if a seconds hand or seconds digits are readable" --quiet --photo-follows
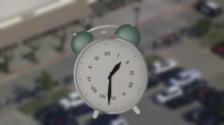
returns 1:32
